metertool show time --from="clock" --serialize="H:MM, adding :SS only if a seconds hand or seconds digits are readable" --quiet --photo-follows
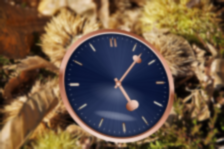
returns 5:07
